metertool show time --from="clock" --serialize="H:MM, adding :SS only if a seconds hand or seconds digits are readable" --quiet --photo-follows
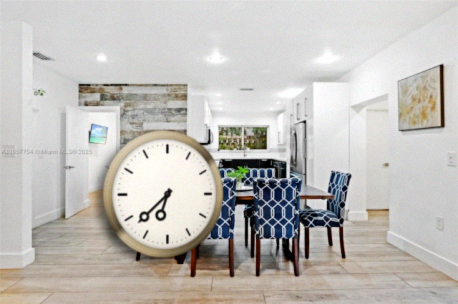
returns 6:38
